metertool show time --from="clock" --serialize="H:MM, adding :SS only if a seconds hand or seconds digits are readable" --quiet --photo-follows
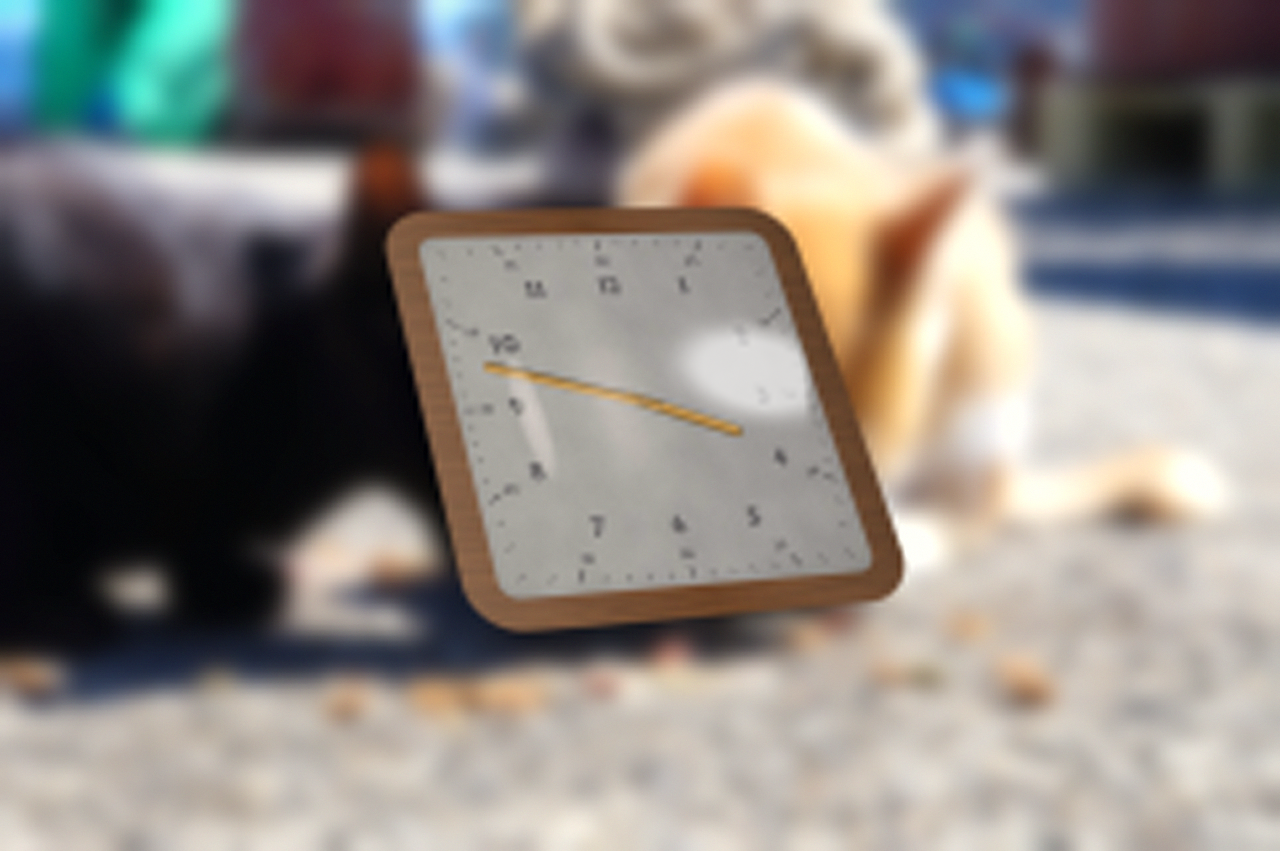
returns 3:48
